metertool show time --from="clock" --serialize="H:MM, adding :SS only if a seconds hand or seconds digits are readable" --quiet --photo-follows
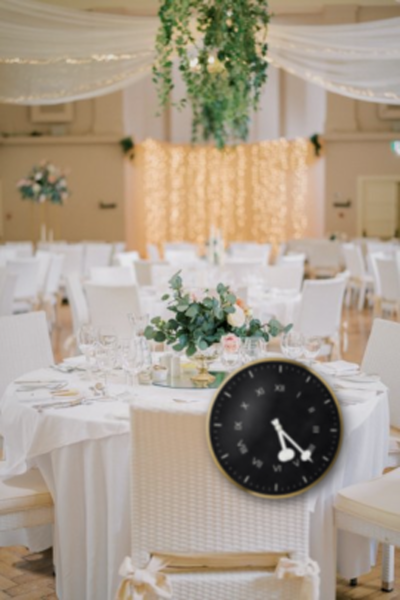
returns 5:22
